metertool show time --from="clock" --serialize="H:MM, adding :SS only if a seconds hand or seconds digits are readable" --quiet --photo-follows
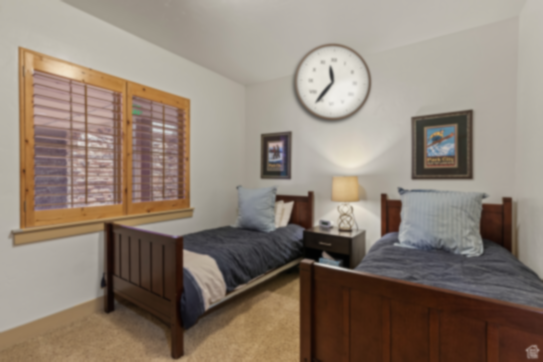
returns 11:36
